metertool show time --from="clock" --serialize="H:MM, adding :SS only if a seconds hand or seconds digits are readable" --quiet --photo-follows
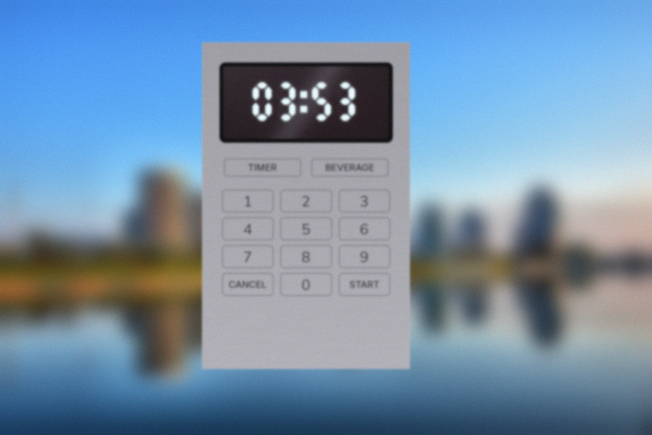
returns 3:53
